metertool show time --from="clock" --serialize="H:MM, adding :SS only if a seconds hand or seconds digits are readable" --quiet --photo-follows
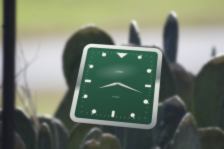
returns 8:18
